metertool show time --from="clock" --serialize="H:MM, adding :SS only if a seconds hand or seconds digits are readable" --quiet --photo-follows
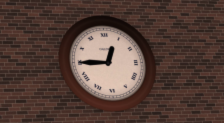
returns 12:45
